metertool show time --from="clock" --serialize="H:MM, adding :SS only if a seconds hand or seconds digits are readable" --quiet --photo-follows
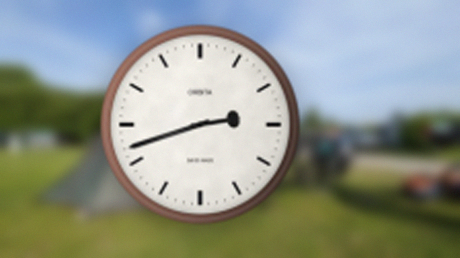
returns 2:42
